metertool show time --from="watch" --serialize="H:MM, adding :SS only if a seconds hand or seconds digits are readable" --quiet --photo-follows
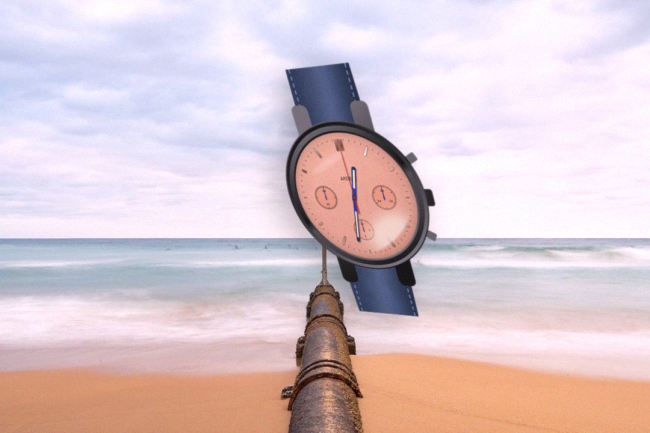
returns 12:32
